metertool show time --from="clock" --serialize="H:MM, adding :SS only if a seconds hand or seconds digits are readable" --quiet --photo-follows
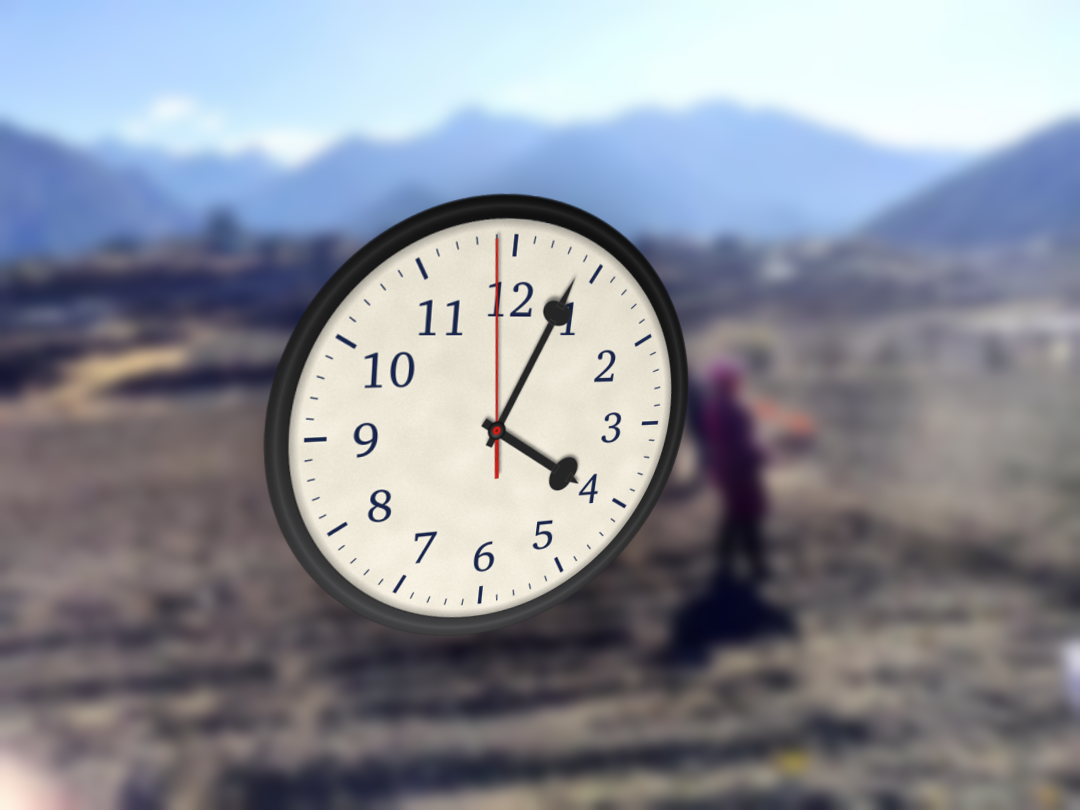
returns 4:03:59
